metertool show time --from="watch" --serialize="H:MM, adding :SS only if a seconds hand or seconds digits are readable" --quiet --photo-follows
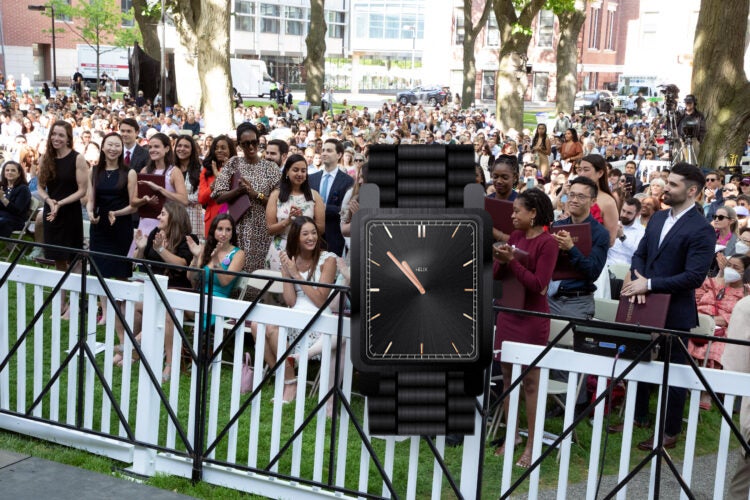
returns 10:53
